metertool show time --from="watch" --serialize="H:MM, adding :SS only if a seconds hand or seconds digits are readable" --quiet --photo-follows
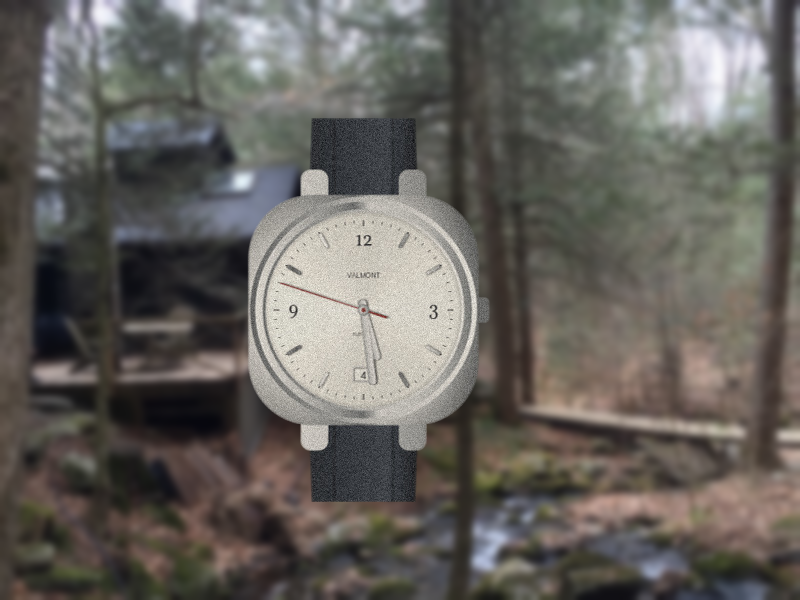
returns 5:28:48
